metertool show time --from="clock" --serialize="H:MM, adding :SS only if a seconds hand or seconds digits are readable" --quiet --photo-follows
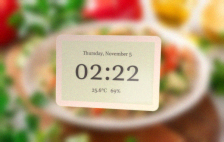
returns 2:22
